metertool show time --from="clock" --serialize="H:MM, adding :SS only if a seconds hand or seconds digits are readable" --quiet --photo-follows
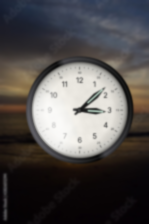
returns 3:08
